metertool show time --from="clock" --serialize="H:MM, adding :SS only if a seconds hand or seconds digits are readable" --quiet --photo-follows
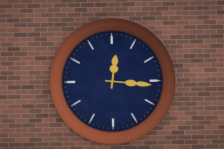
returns 12:16
